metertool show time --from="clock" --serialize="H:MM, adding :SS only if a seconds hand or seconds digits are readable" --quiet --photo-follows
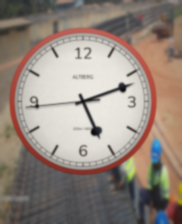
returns 5:11:44
